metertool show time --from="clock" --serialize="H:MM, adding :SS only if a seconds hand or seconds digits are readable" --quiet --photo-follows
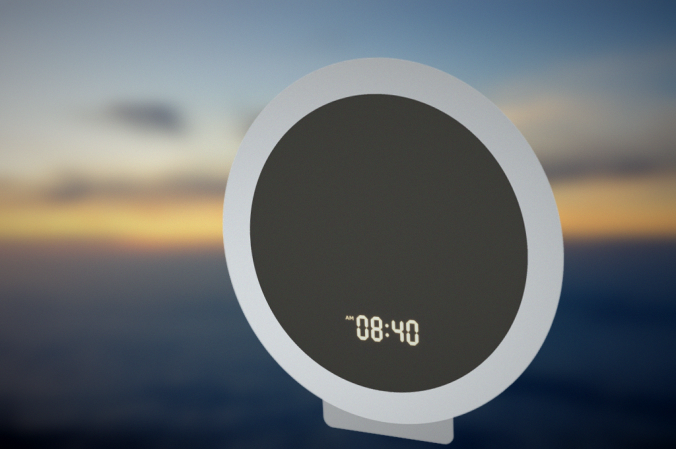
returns 8:40
